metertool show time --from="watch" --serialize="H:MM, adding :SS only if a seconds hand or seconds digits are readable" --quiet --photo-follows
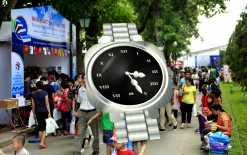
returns 3:26
